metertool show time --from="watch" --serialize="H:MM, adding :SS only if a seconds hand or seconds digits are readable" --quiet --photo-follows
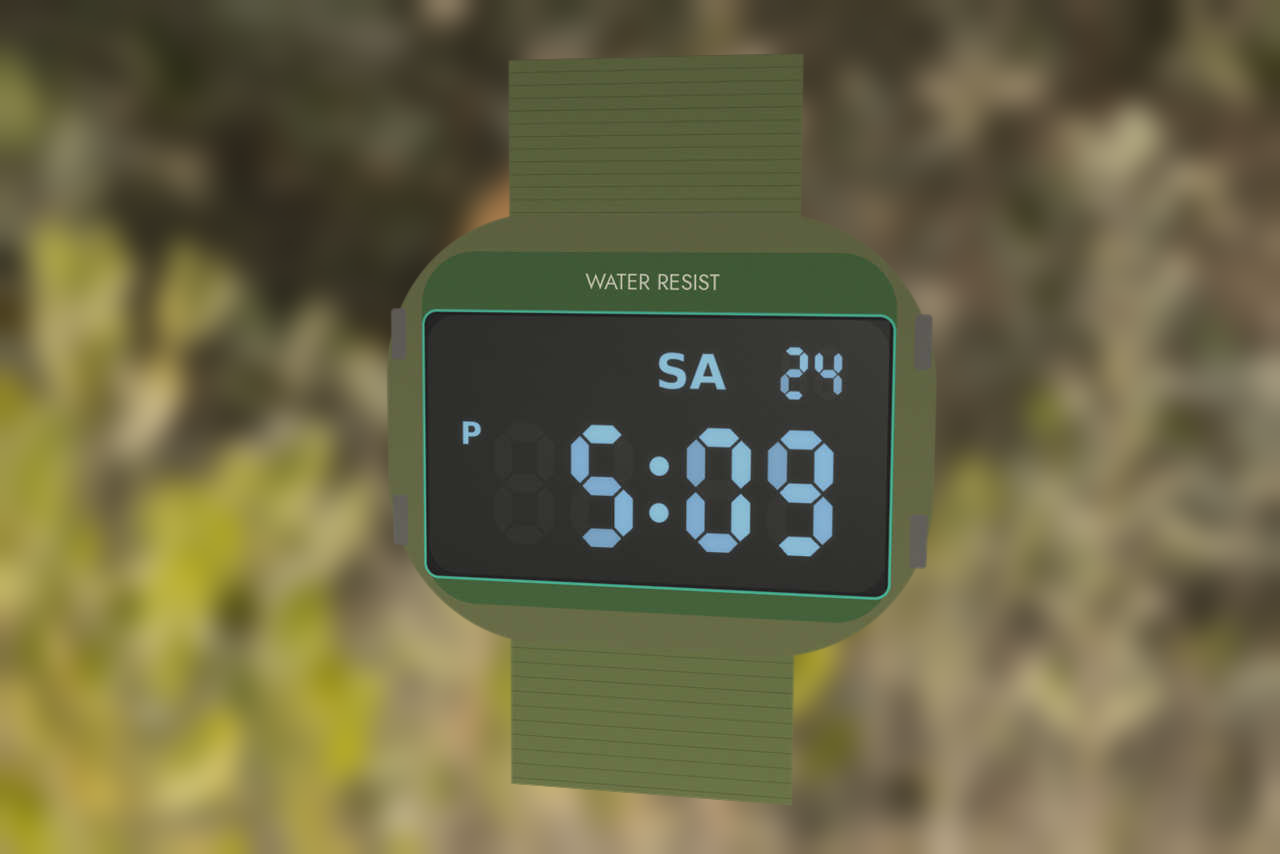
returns 5:09
